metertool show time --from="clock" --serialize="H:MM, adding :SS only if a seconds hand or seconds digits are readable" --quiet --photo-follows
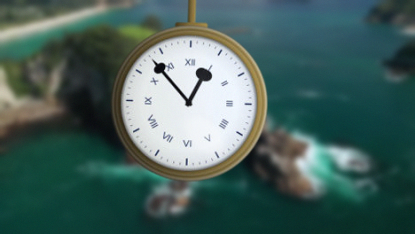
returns 12:53
